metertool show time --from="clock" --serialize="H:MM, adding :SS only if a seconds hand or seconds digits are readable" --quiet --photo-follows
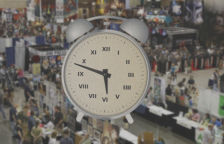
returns 5:48
